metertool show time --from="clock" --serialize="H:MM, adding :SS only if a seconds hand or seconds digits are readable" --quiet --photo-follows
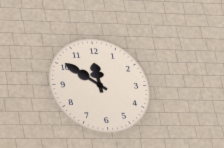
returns 11:51
